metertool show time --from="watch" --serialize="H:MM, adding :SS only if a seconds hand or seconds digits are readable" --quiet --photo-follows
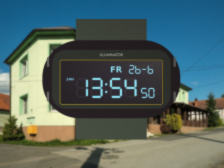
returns 13:54:50
